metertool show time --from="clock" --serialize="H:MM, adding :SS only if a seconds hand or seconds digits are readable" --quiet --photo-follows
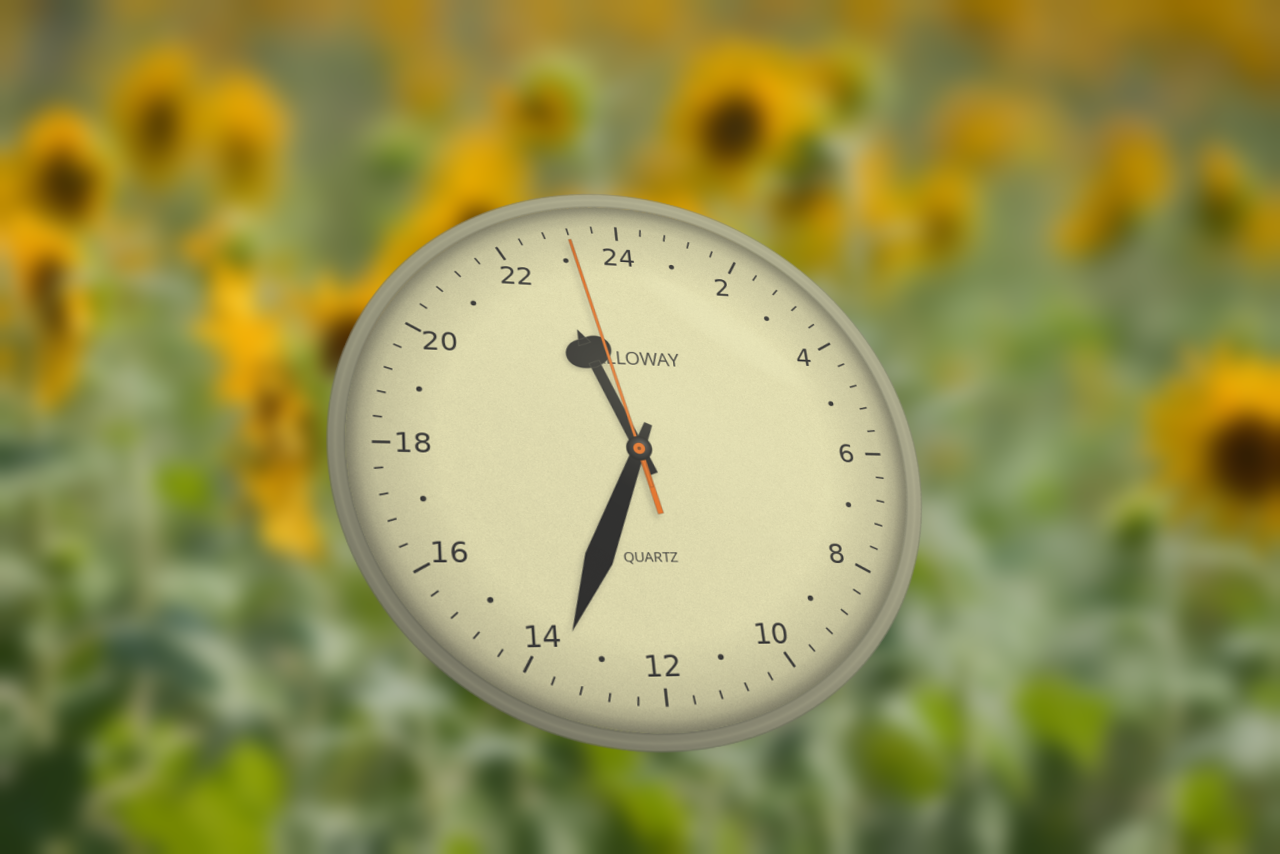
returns 22:33:58
